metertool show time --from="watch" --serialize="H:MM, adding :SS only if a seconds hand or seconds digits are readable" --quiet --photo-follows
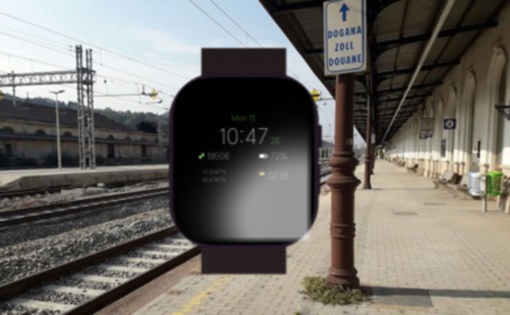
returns 10:47
